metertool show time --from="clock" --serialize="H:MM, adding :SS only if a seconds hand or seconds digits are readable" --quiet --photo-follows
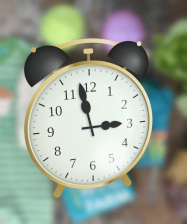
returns 2:58
